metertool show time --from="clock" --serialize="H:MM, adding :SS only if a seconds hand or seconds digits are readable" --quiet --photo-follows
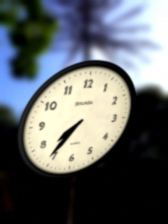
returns 7:36
